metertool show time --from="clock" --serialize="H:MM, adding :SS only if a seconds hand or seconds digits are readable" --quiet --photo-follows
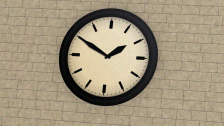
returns 1:50
